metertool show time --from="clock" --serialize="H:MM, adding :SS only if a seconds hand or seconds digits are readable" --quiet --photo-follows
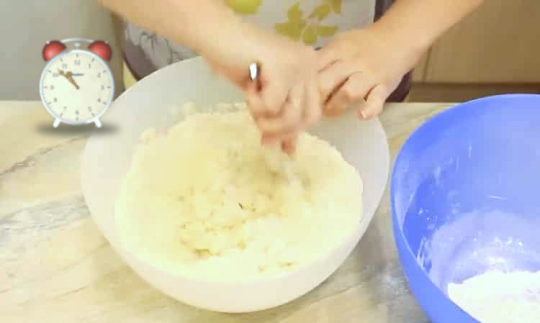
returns 10:52
